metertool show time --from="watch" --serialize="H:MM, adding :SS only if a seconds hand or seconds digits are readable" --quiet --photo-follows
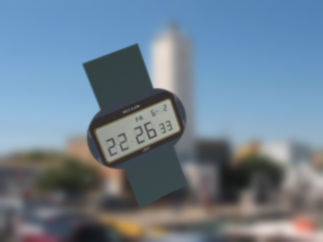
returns 22:26:33
